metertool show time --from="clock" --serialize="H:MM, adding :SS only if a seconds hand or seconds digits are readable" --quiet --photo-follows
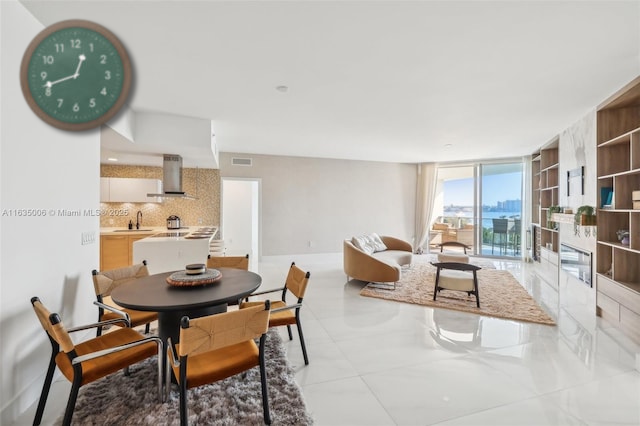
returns 12:42
